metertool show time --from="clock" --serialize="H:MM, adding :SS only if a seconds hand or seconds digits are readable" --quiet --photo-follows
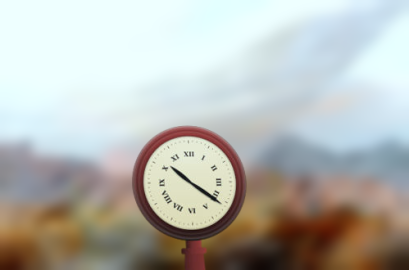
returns 10:21
